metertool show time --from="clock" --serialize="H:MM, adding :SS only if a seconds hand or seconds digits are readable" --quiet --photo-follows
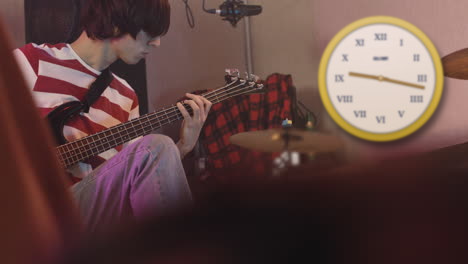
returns 9:17
